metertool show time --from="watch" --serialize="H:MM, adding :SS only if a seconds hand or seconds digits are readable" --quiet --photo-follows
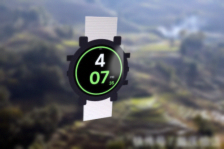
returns 4:07
